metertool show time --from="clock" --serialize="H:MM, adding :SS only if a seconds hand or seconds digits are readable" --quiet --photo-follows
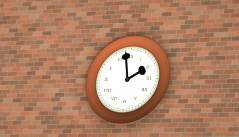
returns 1:58
